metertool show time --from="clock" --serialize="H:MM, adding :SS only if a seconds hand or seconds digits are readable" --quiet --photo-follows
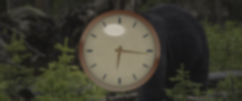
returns 6:16
